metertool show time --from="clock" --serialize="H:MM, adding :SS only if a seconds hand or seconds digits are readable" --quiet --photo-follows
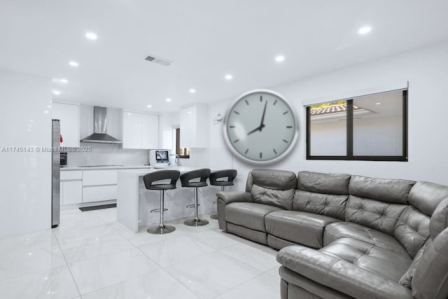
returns 8:02
